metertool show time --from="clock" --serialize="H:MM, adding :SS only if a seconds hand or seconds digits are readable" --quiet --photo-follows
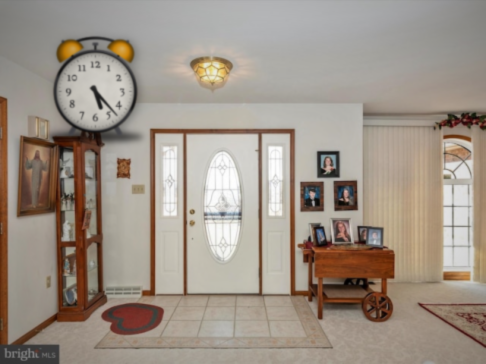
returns 5:23
